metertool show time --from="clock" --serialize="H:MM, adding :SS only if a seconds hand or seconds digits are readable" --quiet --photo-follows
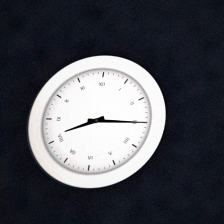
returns 8:15
